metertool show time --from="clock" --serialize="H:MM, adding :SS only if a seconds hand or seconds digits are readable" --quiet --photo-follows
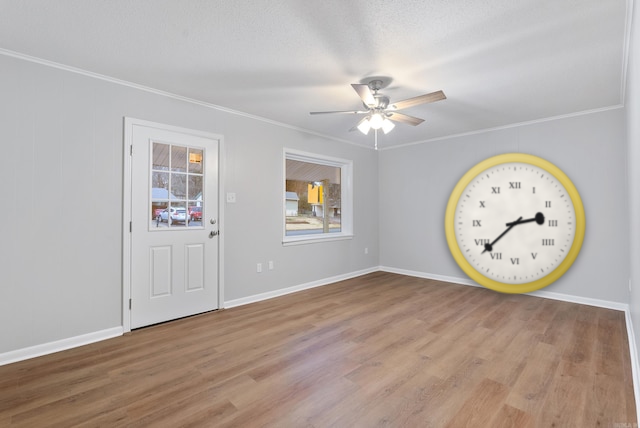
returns 2:38
